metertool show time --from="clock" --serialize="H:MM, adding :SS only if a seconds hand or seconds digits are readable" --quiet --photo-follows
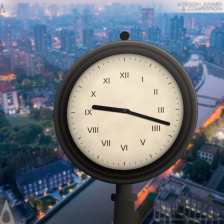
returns 9:18
